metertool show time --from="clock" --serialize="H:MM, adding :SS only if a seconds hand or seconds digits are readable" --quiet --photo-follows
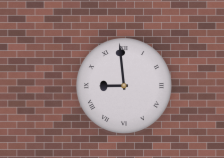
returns 8:59
